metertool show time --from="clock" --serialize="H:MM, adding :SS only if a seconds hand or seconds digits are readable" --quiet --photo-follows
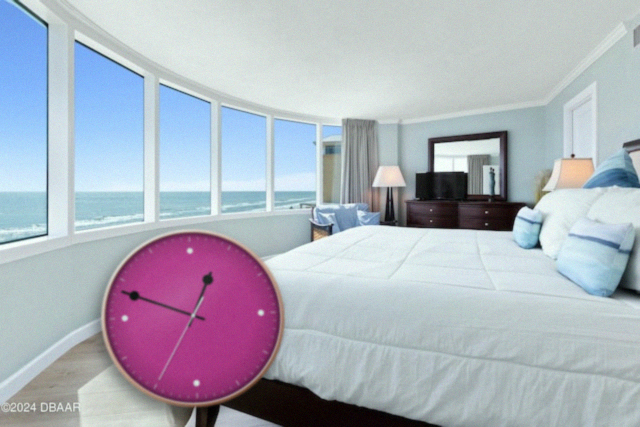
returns 12:48:35
